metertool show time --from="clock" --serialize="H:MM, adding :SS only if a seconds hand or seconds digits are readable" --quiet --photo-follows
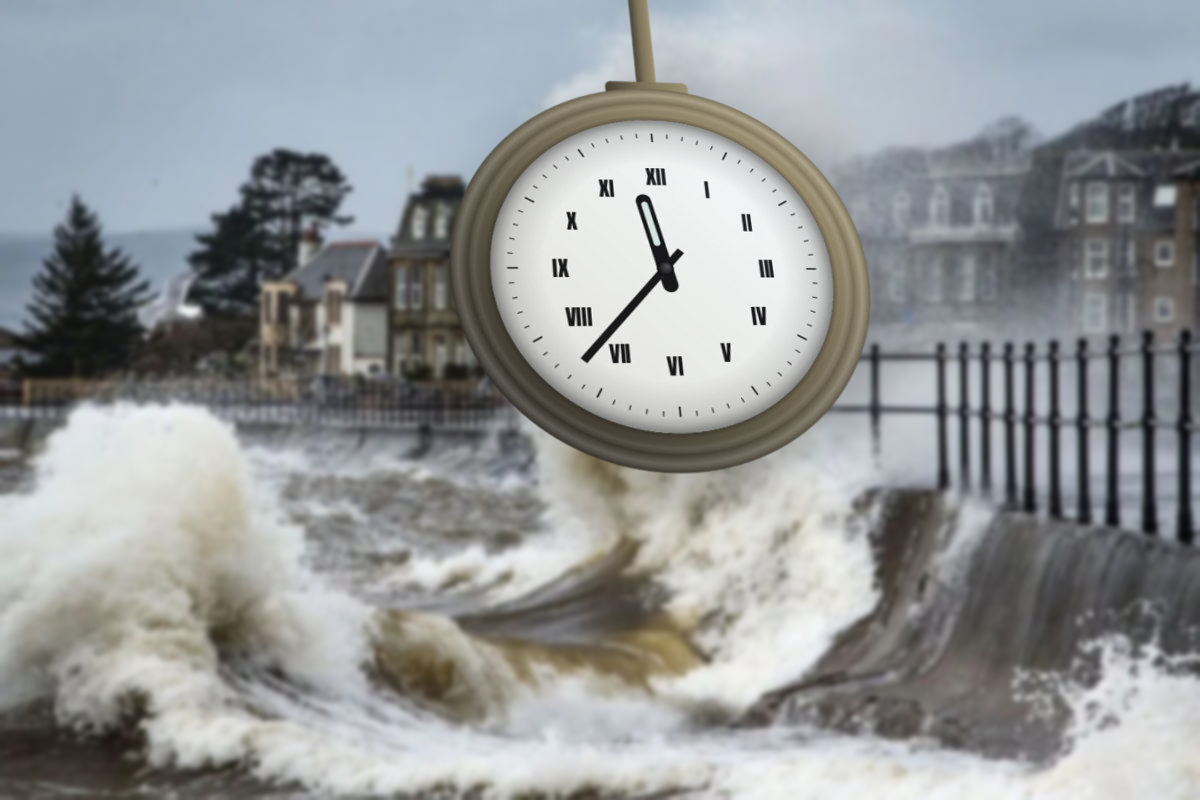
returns 11:37
